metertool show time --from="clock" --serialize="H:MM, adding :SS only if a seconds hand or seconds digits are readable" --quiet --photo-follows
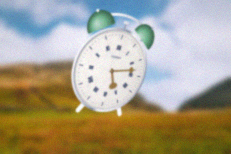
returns 5:13
